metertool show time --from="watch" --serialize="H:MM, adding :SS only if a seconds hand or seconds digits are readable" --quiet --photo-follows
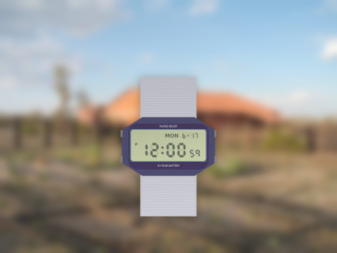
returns 12:00:59
